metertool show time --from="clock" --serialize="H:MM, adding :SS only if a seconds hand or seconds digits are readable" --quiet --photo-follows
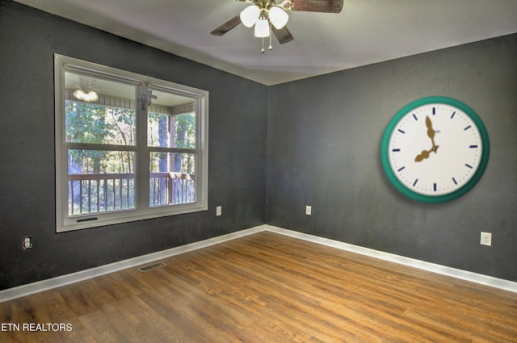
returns 7:58
